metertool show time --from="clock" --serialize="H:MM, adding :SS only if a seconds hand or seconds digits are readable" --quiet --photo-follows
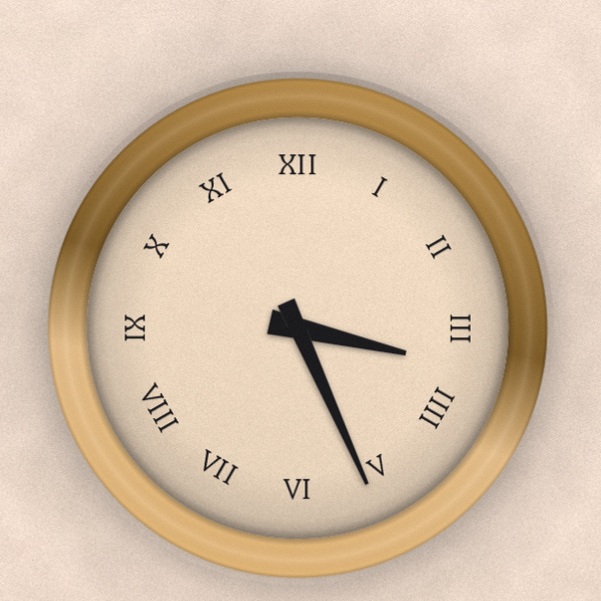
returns 3:26
